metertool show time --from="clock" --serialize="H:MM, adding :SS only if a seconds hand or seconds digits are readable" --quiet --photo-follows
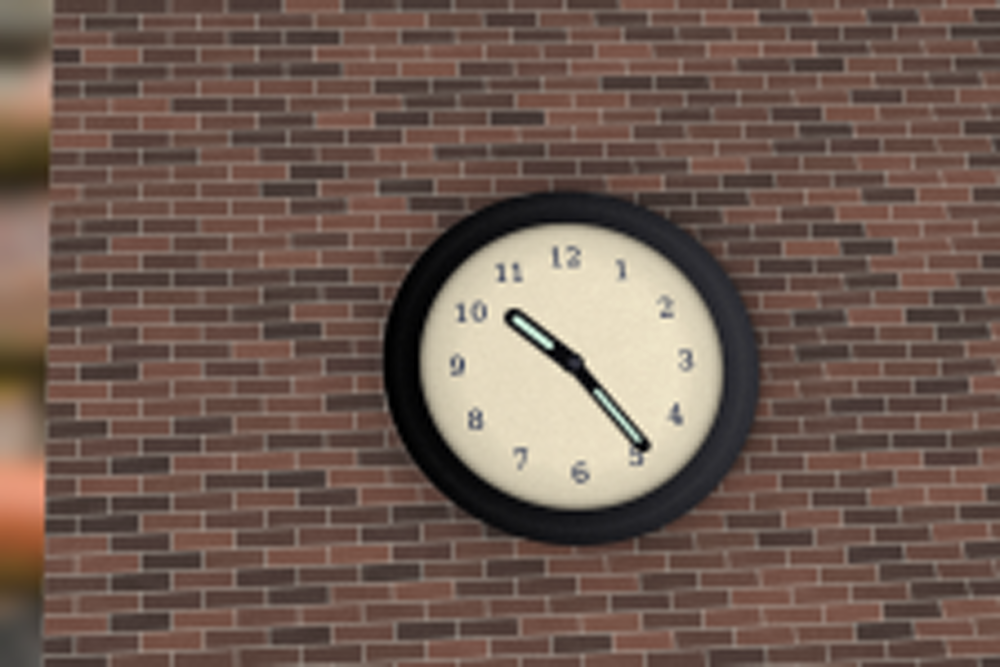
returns 10:24
